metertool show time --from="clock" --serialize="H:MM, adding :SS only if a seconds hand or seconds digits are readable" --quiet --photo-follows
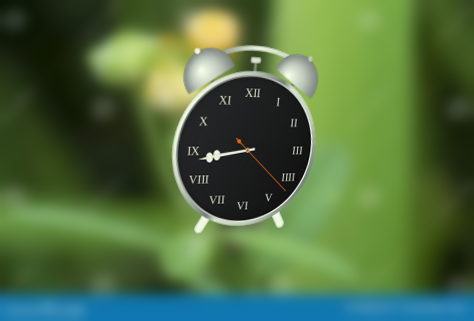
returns 8:43:22
